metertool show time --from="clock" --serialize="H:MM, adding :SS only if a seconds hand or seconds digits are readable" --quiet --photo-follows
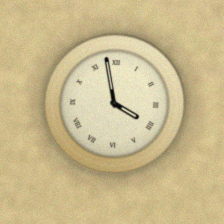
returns 3:58
